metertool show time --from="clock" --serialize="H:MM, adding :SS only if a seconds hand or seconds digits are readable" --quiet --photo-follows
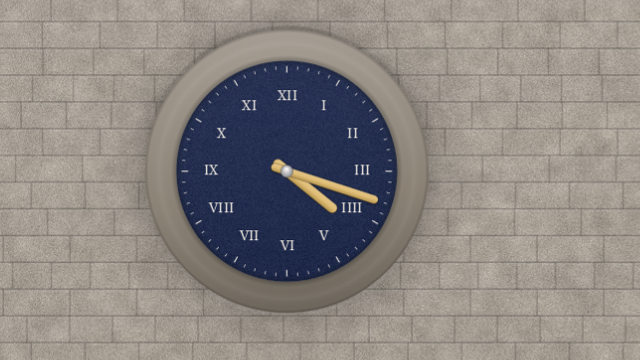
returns 4:18
